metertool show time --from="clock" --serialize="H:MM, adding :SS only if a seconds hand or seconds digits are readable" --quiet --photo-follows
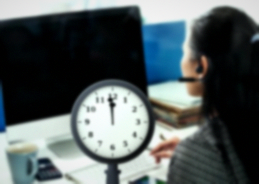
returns 11:59
